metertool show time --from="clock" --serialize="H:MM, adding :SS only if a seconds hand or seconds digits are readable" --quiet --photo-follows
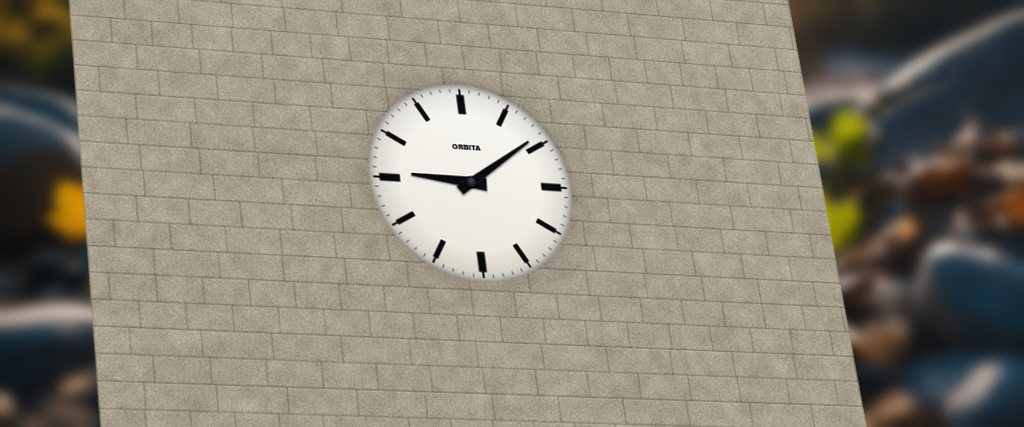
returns 9:09
